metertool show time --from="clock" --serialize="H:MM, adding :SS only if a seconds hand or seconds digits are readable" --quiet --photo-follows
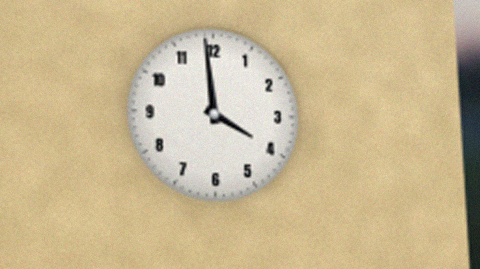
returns 3:59
